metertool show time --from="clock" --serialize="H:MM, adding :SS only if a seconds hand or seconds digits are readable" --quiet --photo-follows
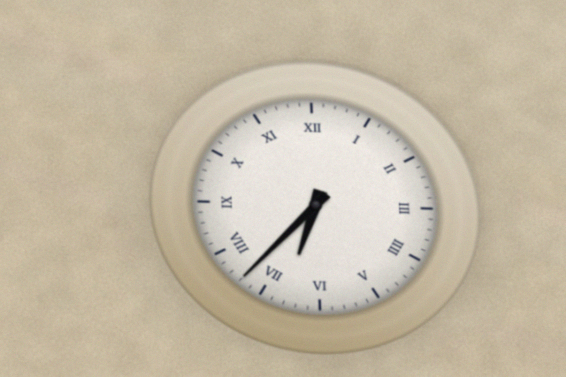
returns 6:37
